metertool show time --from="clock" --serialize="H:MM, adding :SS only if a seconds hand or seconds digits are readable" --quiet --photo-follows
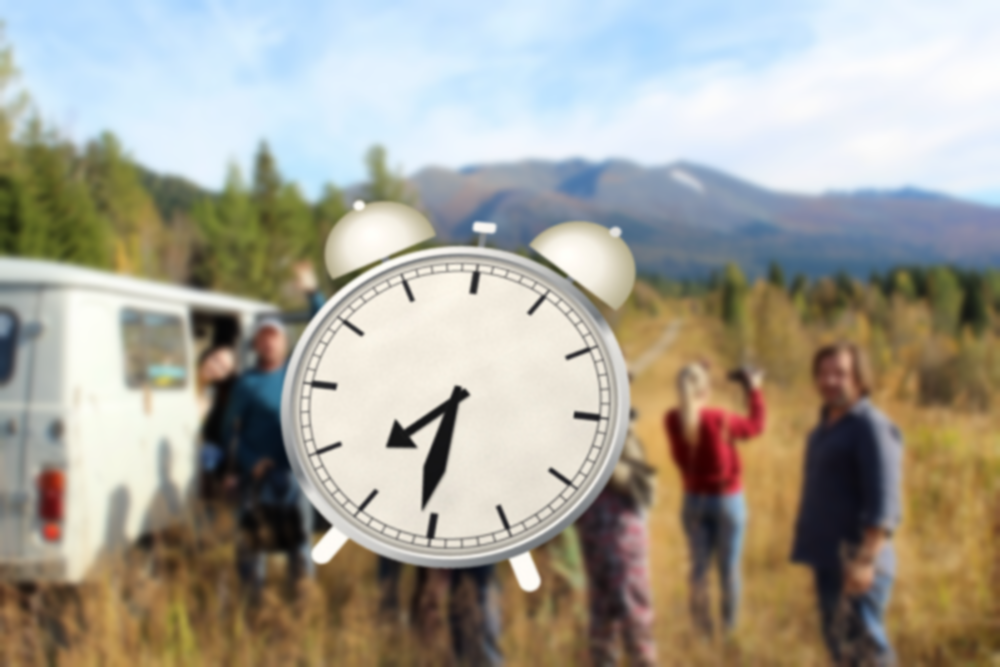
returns 7:31
